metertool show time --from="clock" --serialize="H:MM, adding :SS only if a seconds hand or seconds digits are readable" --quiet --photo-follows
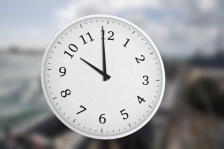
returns 9:59
